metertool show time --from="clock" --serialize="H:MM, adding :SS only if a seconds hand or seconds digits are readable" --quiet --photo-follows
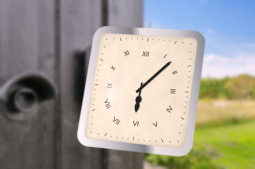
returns 6:07
